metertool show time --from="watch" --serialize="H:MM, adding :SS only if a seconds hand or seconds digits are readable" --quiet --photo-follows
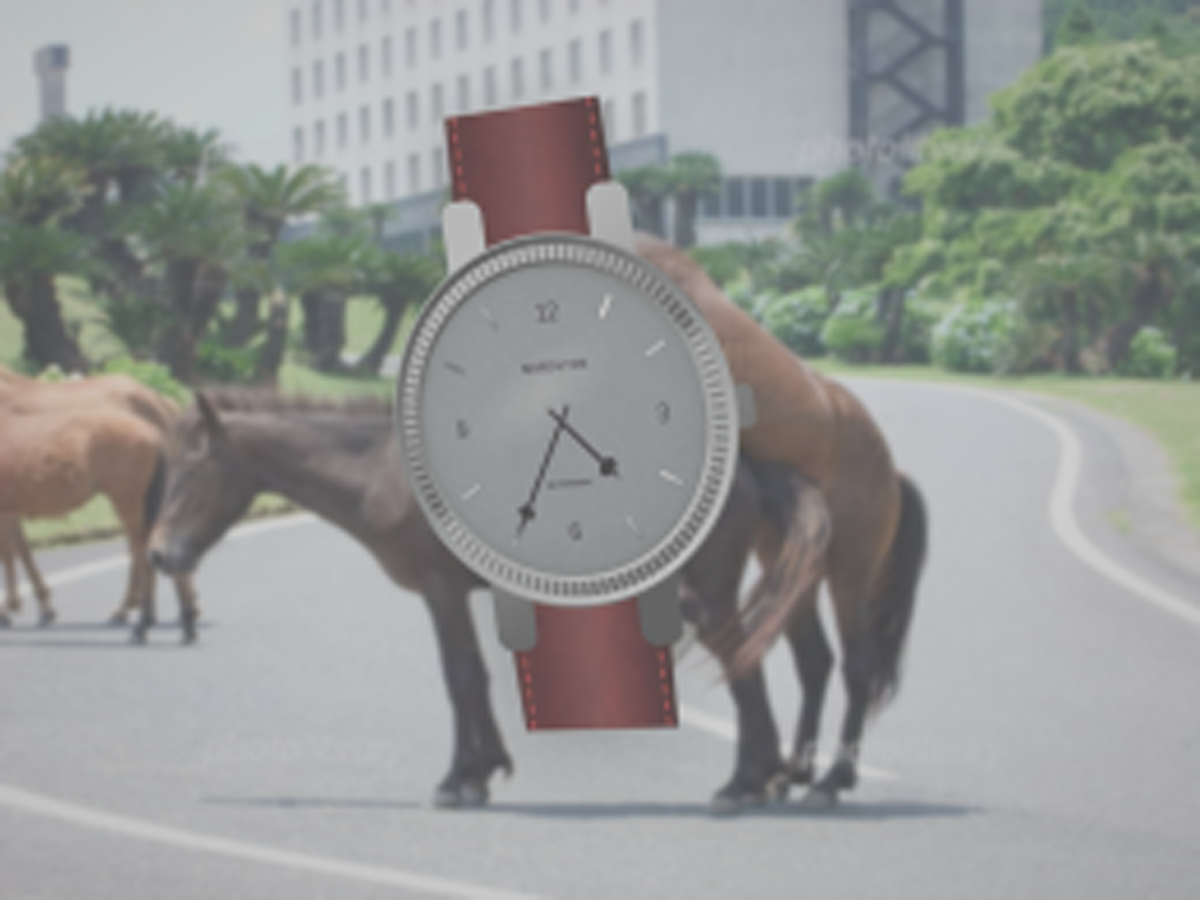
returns 4:35
